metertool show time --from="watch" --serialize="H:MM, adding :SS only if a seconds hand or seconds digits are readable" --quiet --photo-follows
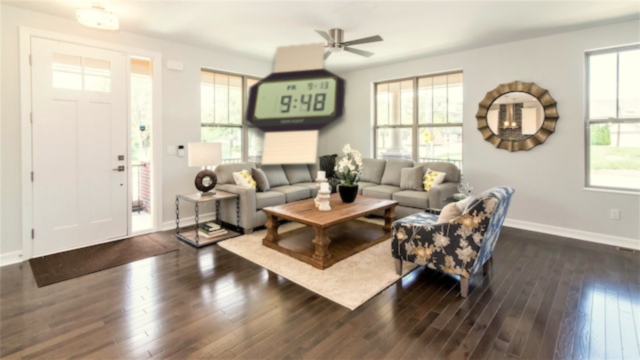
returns 9:48
